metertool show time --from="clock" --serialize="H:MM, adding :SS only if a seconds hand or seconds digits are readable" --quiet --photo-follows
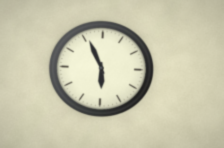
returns 5:56
